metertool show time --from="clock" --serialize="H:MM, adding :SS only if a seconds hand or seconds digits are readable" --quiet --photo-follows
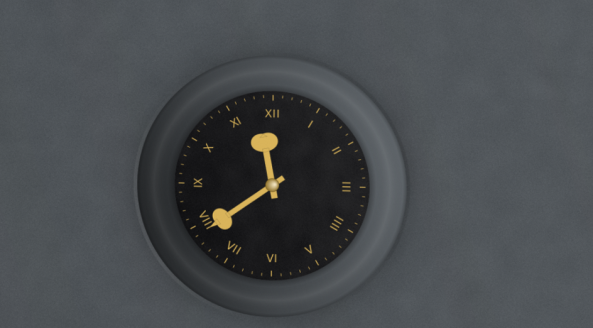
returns 11:39
